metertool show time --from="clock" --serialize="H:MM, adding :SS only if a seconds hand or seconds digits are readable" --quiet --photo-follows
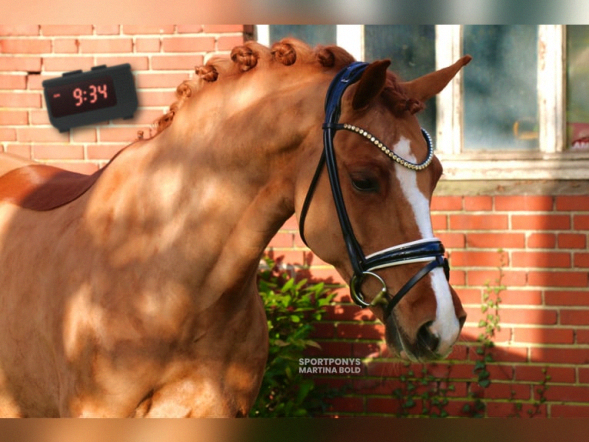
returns 9:34
